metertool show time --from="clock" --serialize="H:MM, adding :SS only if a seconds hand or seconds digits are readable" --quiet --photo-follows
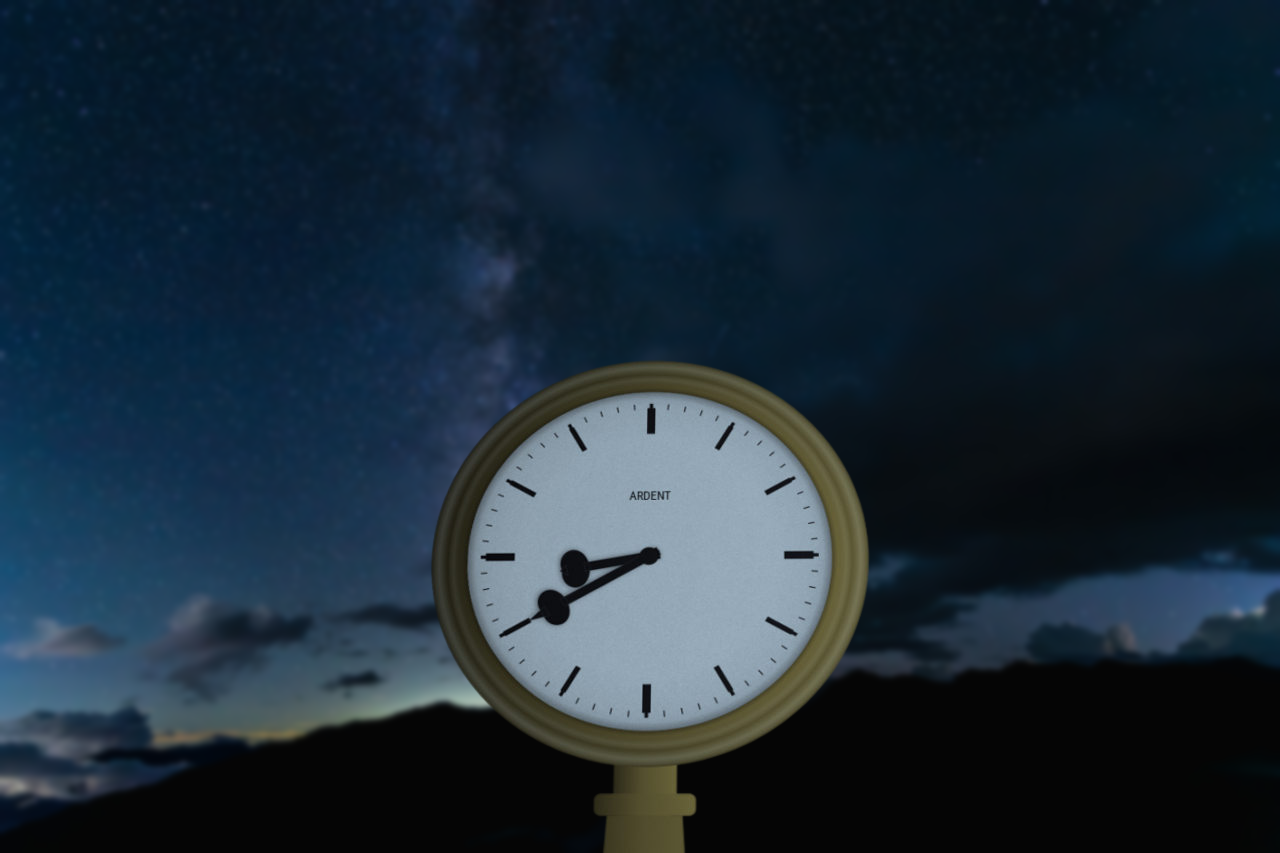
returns 8:40
